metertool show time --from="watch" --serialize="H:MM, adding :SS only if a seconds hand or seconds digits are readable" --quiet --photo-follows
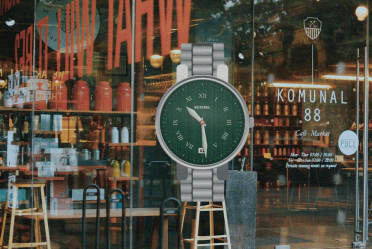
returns 10:29
